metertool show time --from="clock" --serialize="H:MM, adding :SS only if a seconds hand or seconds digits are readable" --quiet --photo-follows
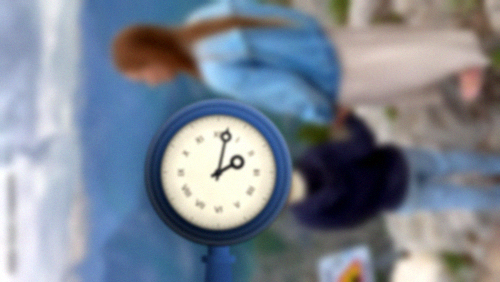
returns 2:02
